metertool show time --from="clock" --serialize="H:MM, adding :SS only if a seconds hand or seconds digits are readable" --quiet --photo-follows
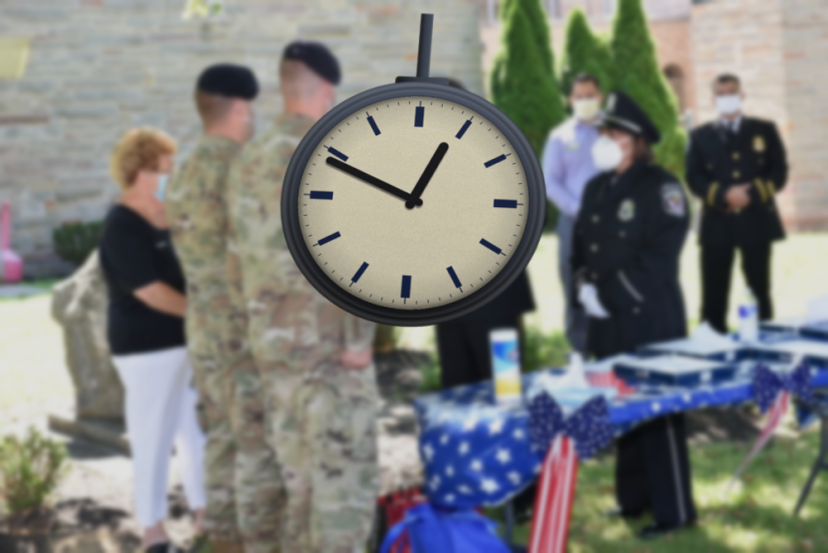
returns 12:49
